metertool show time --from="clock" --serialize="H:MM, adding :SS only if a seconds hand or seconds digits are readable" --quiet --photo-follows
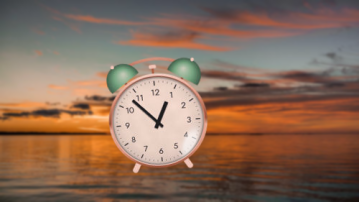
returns 12:53
